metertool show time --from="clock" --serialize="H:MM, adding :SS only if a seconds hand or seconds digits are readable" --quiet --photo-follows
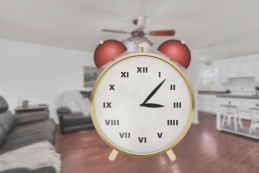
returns 3:07
